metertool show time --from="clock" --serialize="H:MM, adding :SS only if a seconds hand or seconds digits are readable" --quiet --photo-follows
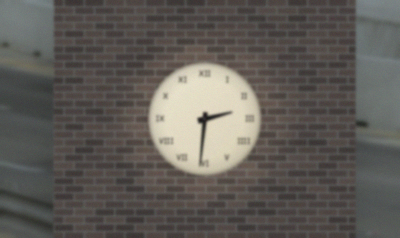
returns 2:31
